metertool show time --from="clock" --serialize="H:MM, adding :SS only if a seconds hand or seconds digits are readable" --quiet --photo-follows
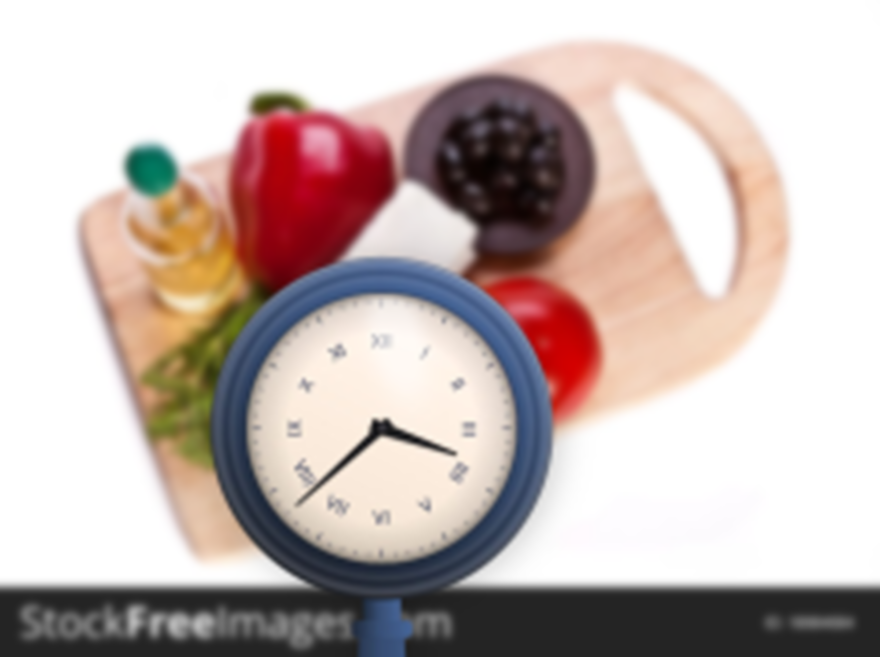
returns 3:38
